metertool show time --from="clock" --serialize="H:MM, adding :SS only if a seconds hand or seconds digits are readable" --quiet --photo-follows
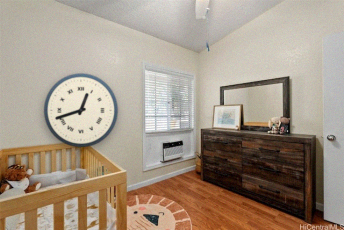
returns 12:42
